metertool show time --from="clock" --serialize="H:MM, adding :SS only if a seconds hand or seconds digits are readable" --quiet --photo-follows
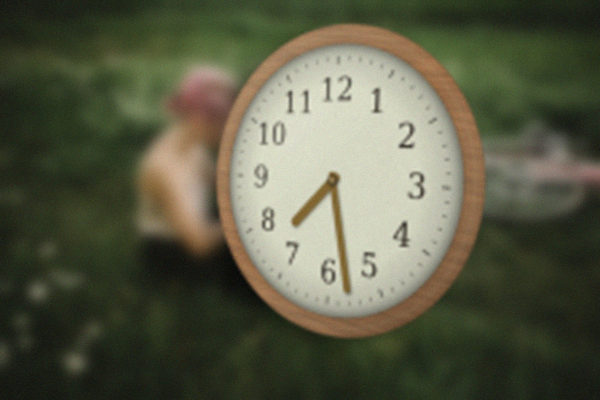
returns 7:28
